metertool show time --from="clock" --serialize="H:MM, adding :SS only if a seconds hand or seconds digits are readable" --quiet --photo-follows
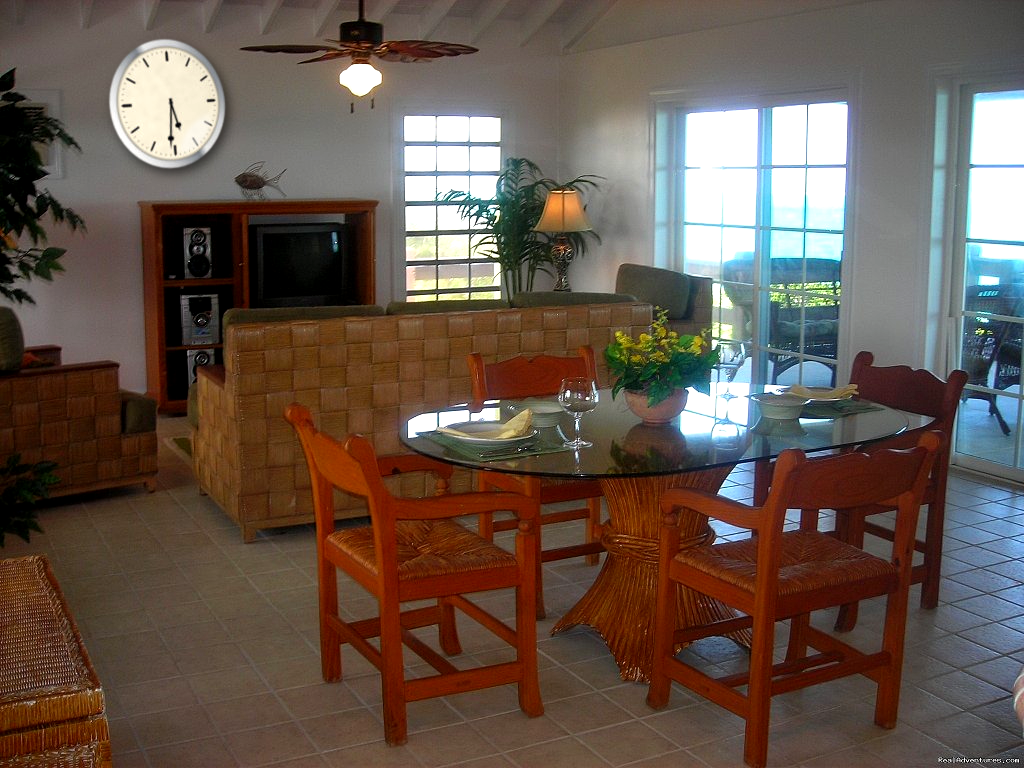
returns 5:31
